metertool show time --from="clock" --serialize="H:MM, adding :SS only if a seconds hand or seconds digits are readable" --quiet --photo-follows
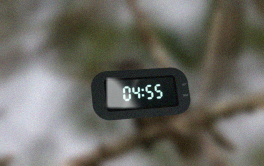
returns 4:55
